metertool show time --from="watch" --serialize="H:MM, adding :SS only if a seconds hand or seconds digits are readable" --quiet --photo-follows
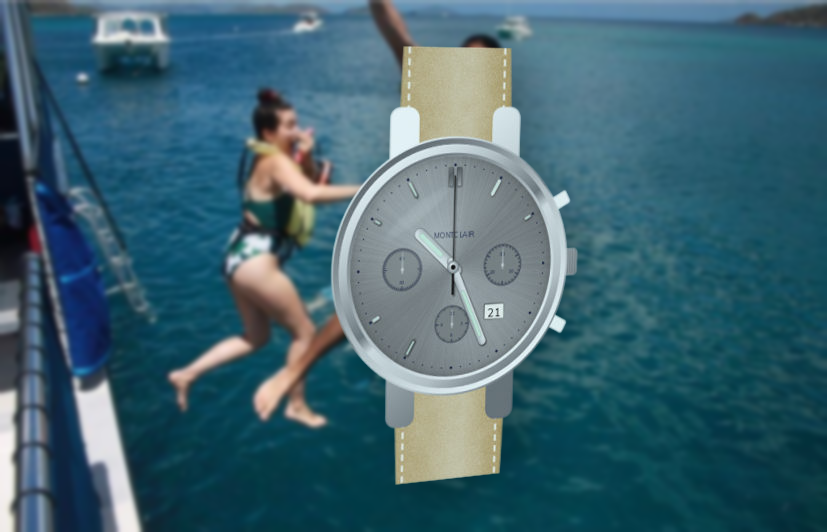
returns 10:26
